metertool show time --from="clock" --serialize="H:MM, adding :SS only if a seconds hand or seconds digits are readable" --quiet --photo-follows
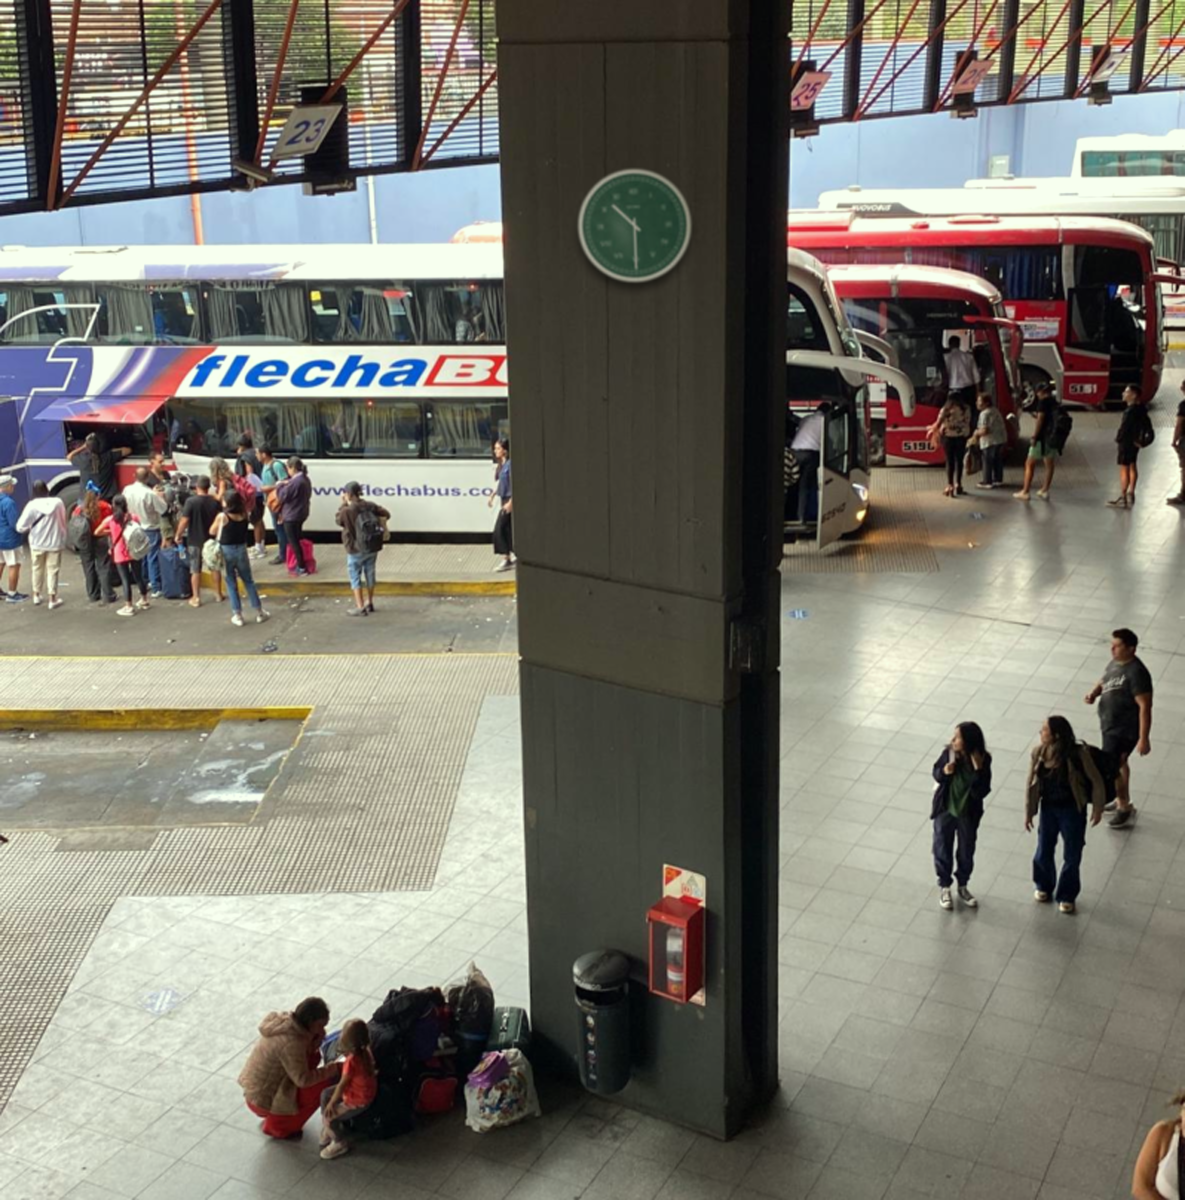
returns 10:30
